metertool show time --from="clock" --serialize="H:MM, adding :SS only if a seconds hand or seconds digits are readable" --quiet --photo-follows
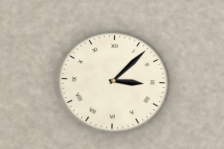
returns 3:07
